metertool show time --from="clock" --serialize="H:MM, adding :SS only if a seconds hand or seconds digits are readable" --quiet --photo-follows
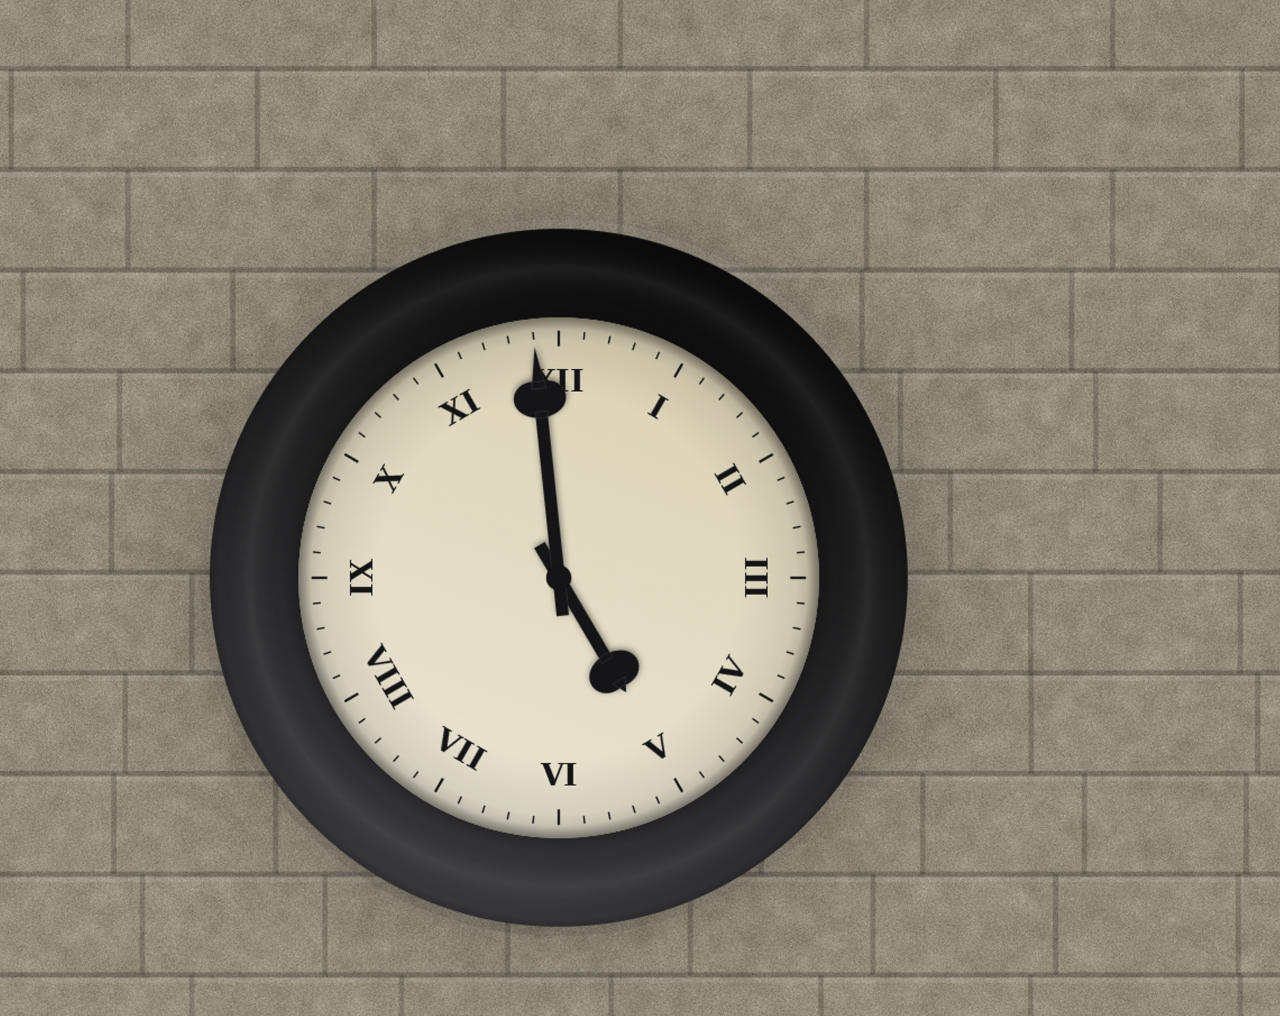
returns 4:59
